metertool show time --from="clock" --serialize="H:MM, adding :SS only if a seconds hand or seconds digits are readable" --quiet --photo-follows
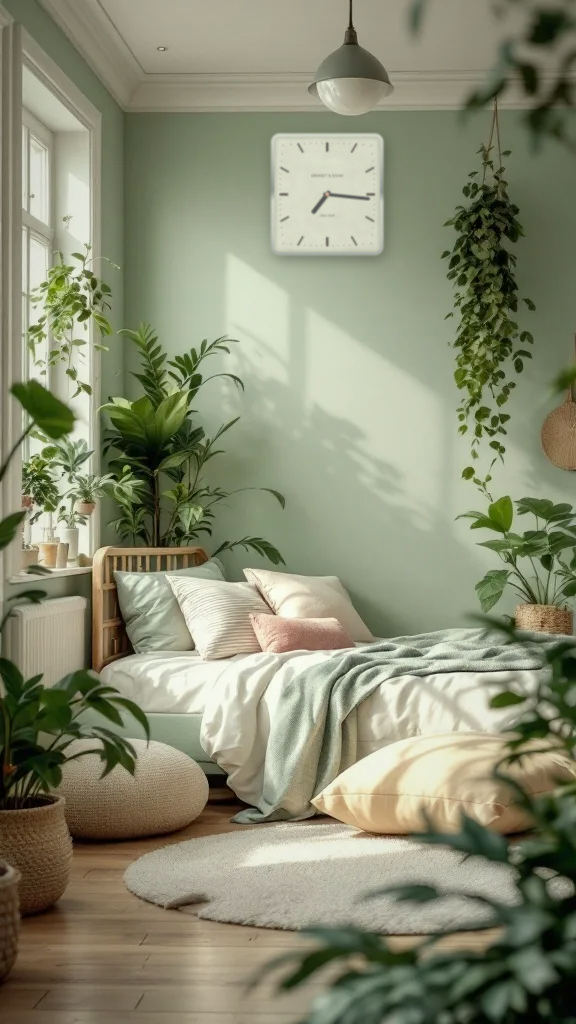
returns 7:16
